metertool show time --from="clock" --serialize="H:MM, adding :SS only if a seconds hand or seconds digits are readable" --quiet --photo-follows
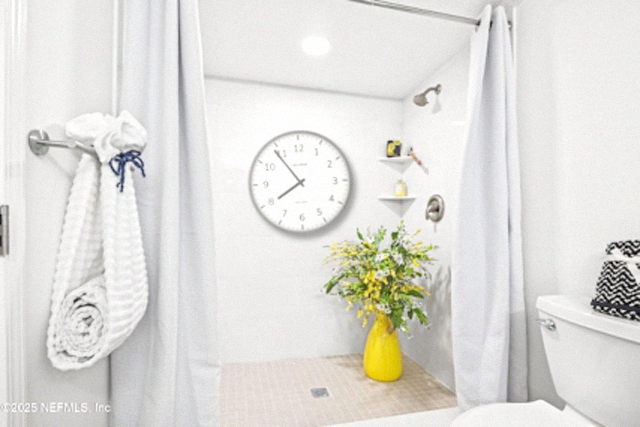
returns 7:54
